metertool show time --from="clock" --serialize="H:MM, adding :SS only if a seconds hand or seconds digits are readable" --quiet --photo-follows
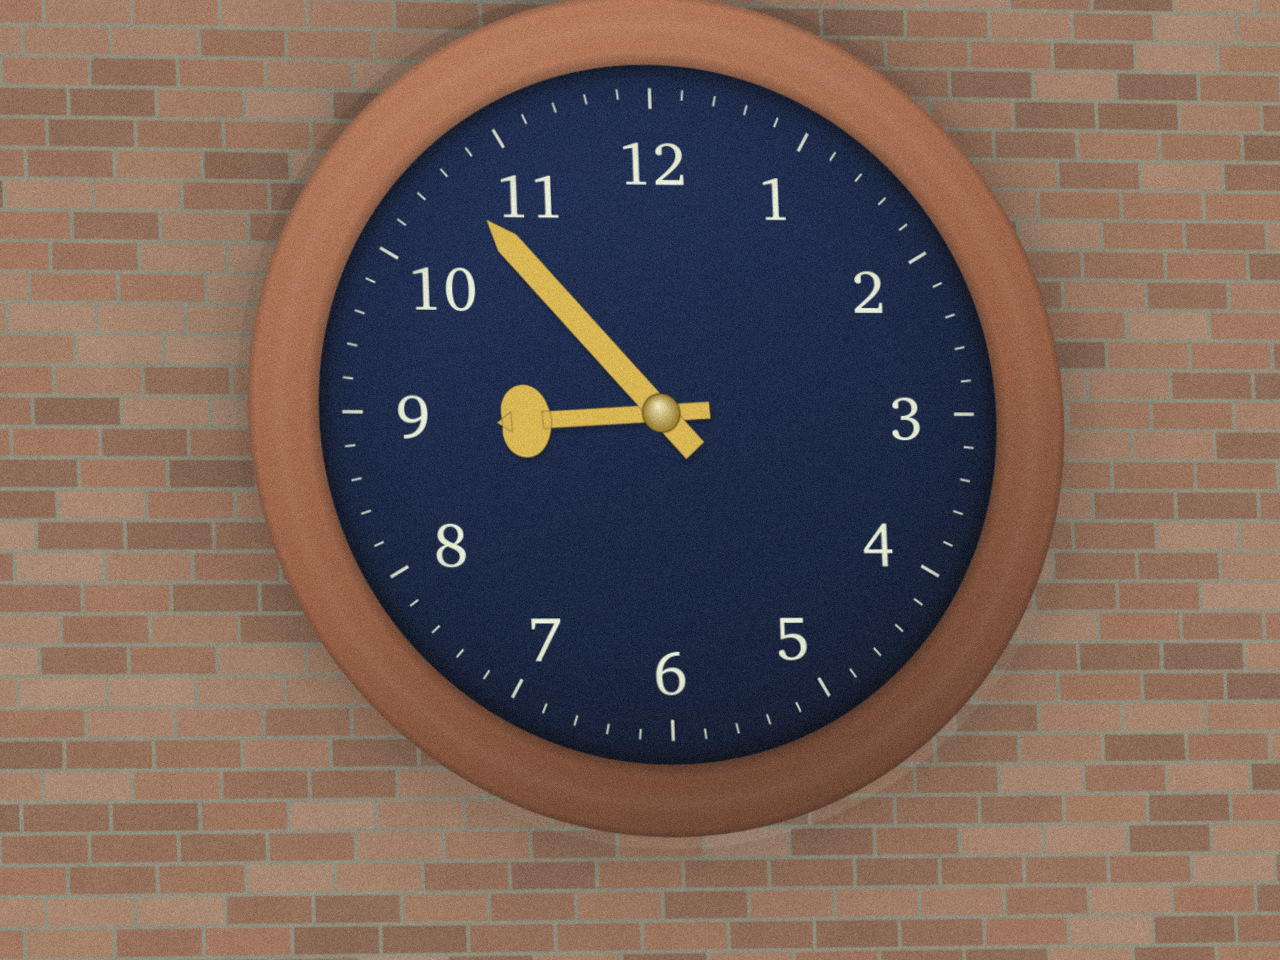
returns 8:53
